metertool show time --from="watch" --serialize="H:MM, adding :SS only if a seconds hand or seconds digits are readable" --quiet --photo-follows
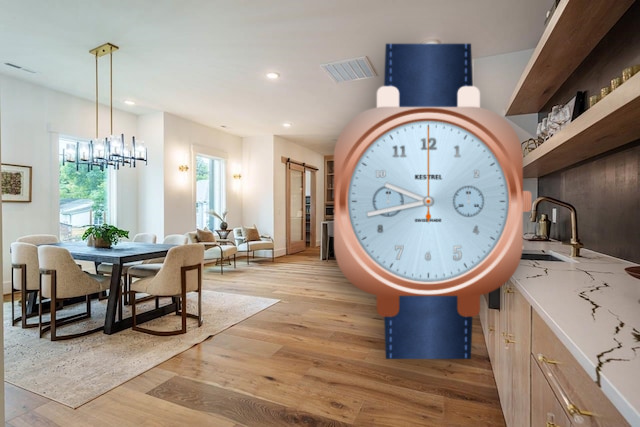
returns 9:43
